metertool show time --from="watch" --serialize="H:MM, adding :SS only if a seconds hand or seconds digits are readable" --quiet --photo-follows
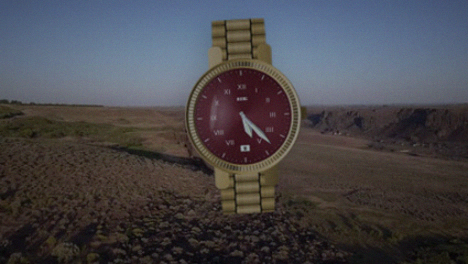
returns 5:23
